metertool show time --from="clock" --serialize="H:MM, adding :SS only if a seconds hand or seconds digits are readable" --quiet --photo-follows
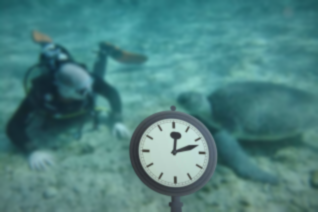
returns 12:12
